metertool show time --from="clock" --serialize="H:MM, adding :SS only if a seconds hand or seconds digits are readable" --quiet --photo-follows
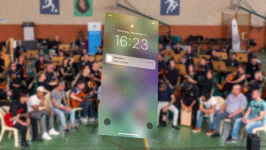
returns 16:23
